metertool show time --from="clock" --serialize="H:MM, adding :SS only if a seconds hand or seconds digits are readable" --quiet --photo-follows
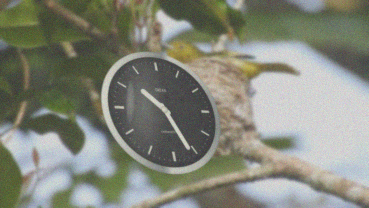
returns 10:26
